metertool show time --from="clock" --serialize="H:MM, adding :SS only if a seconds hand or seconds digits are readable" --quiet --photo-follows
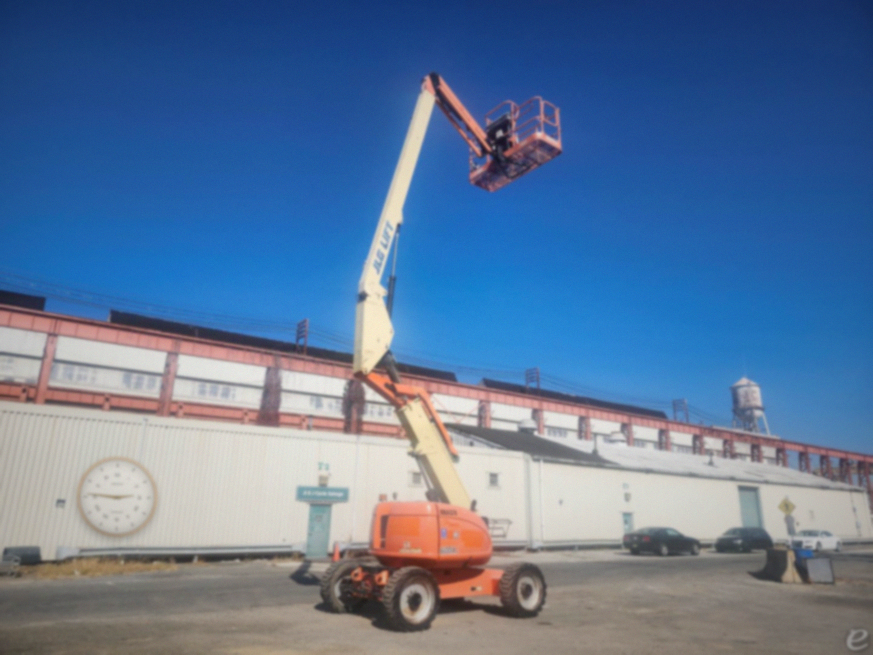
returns 2:46
